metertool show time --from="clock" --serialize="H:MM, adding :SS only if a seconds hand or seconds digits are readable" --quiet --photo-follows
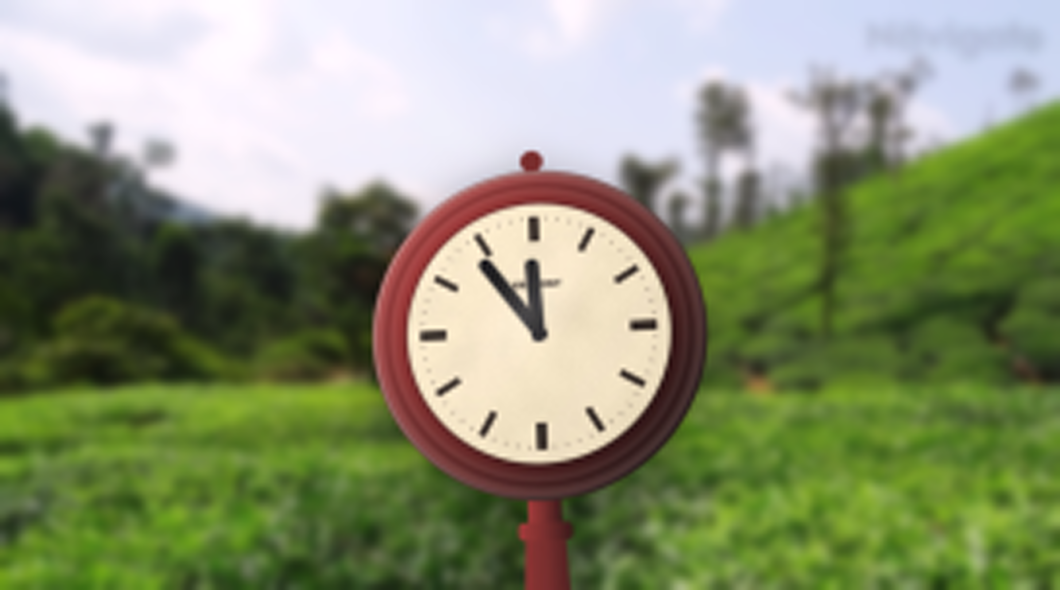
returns 11:54
